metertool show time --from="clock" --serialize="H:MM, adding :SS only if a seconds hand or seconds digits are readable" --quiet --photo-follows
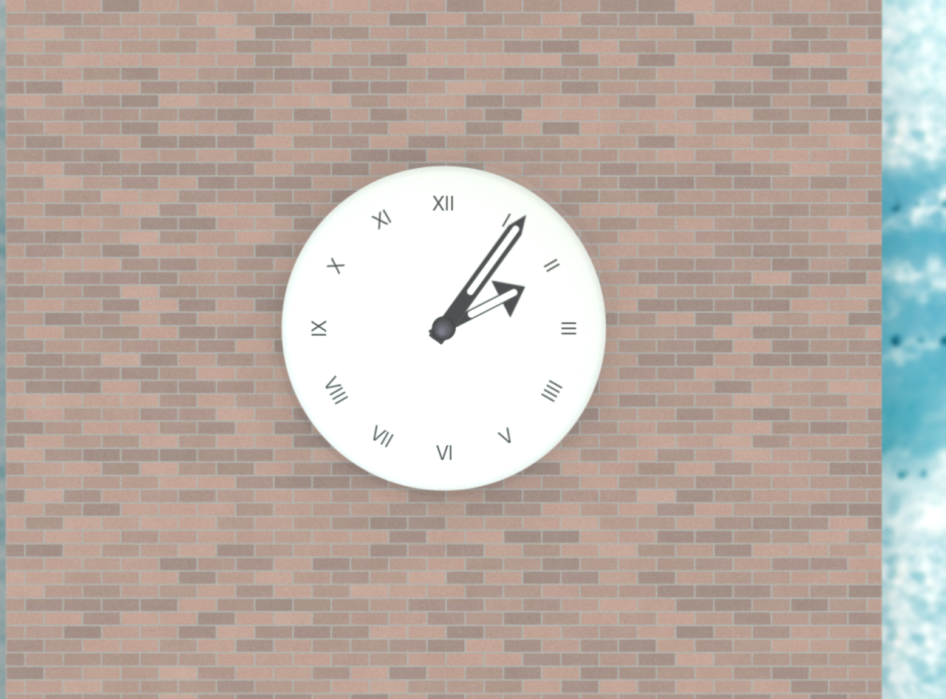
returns 2:06
